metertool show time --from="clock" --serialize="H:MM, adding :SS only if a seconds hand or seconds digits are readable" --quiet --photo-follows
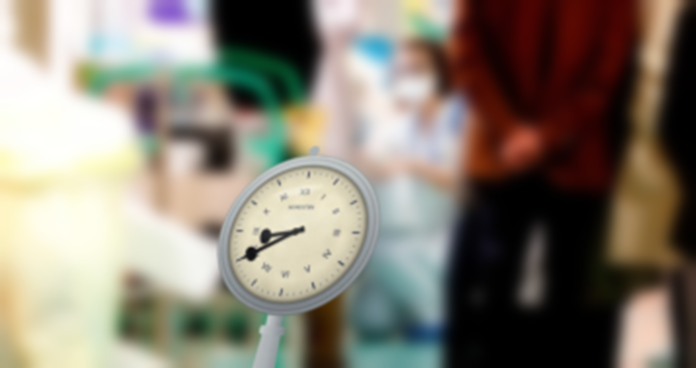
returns 8:40
